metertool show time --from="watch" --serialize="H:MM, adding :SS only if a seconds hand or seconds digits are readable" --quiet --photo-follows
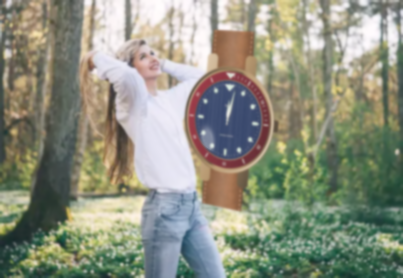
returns 12:02
